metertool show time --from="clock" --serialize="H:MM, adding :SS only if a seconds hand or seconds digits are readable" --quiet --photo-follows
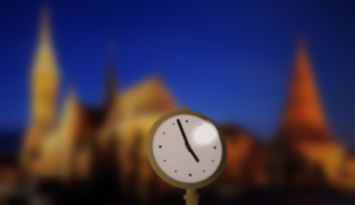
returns 4:57
